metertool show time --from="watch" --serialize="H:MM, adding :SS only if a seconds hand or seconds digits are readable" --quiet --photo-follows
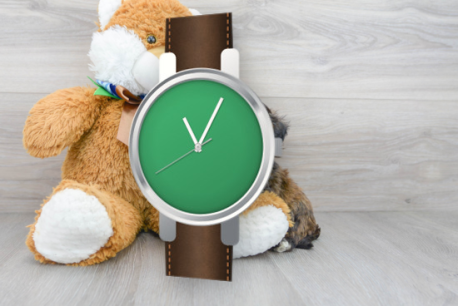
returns 11:04:40
